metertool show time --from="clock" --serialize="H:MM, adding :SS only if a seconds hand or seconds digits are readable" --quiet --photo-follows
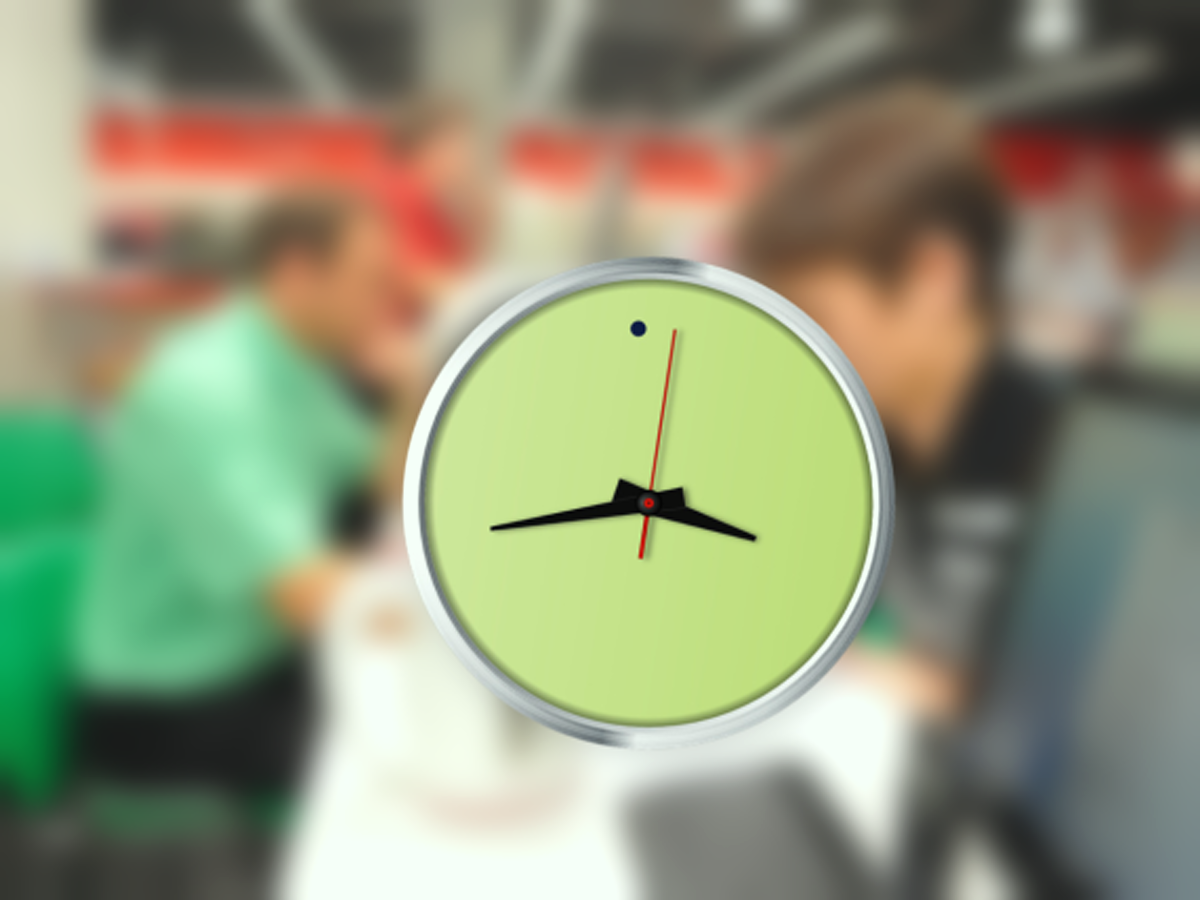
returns 3:44:02
